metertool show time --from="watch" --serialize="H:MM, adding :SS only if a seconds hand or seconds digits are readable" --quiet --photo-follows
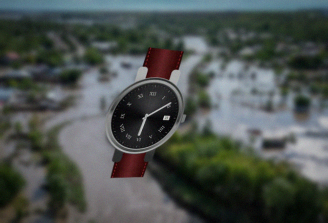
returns 6:09
